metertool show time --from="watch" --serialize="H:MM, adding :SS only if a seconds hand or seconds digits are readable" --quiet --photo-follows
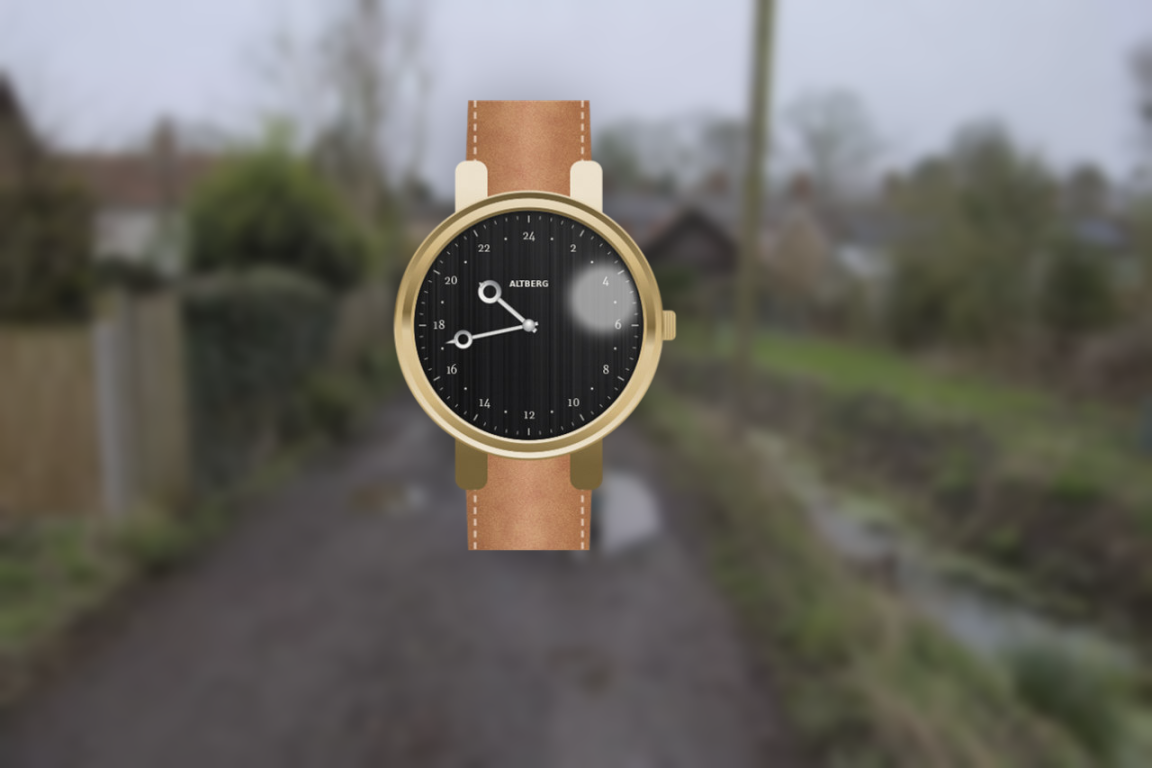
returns 20:43
